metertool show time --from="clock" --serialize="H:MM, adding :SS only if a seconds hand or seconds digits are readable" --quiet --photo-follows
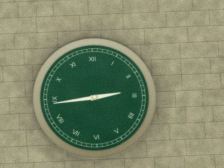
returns 2:44
